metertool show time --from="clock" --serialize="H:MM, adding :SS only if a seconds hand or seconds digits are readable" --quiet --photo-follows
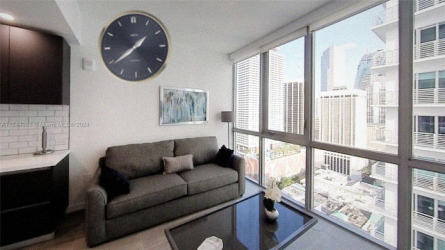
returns 1:39
